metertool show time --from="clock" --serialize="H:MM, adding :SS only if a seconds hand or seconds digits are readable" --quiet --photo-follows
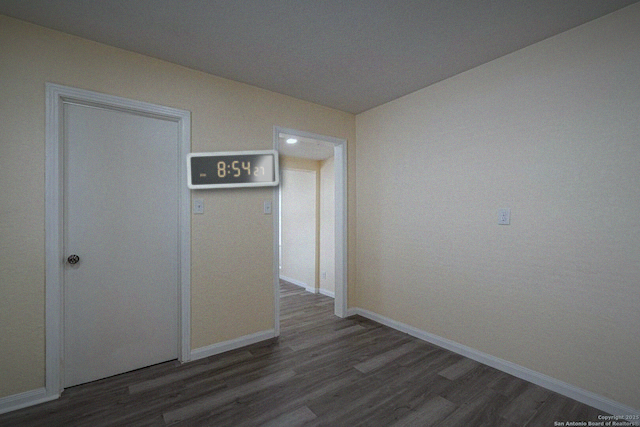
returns 8:54
